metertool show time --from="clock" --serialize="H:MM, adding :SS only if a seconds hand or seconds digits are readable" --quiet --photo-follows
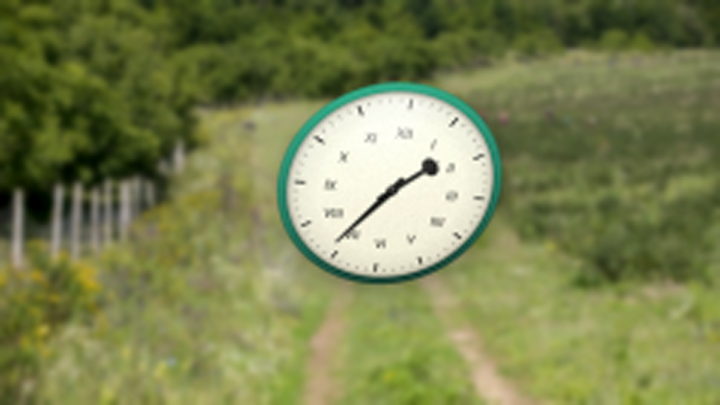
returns 1:36
